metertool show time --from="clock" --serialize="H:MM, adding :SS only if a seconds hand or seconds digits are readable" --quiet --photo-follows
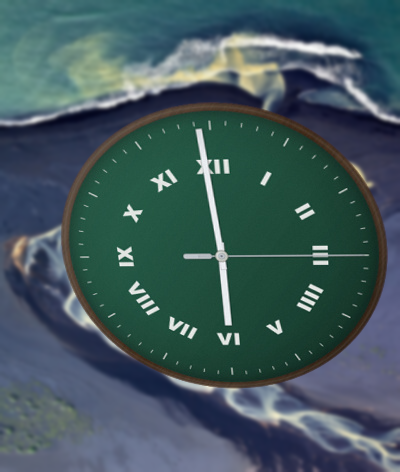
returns 5:59:15
